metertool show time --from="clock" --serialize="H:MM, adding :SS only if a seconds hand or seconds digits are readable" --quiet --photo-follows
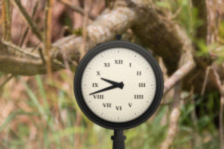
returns 9:42
